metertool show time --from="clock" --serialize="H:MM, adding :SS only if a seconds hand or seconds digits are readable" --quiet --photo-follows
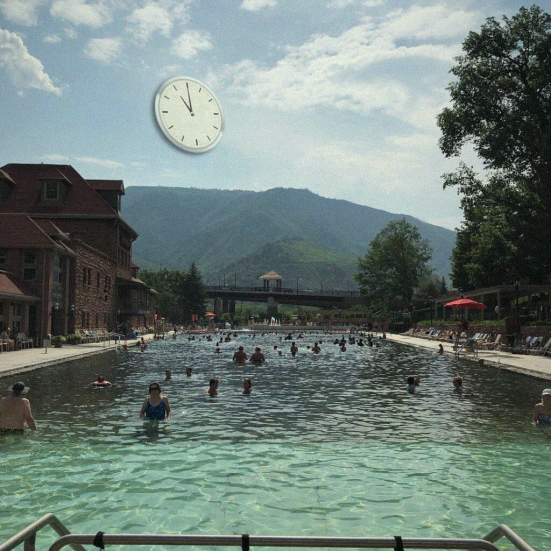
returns 11:00
